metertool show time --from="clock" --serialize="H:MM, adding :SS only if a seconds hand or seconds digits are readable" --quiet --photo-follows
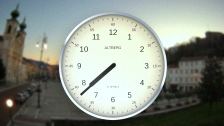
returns 7:38
